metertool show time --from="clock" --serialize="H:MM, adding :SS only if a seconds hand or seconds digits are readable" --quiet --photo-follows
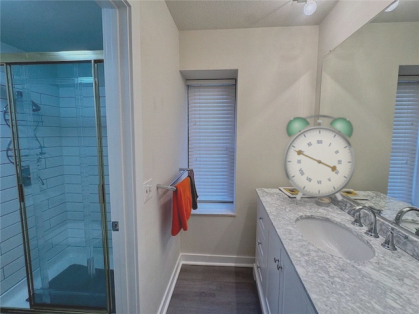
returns 3:49
